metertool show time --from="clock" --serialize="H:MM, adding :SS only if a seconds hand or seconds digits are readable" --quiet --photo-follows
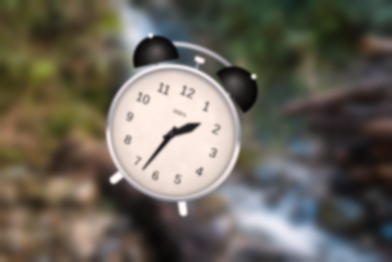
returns 1:33
